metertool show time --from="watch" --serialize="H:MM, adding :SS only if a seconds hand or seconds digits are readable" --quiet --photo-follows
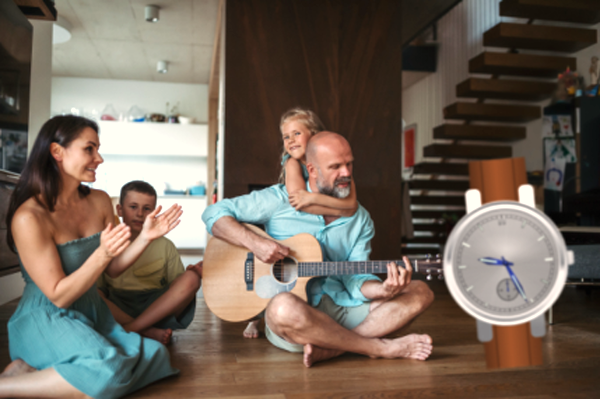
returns 9:26
